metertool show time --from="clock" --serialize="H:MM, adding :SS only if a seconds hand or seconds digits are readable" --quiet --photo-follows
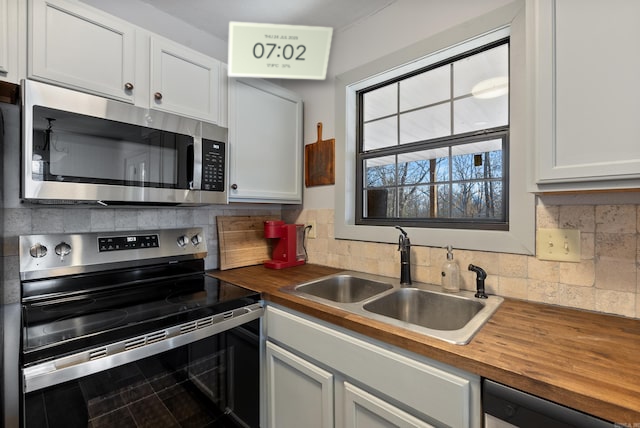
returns 7:02
